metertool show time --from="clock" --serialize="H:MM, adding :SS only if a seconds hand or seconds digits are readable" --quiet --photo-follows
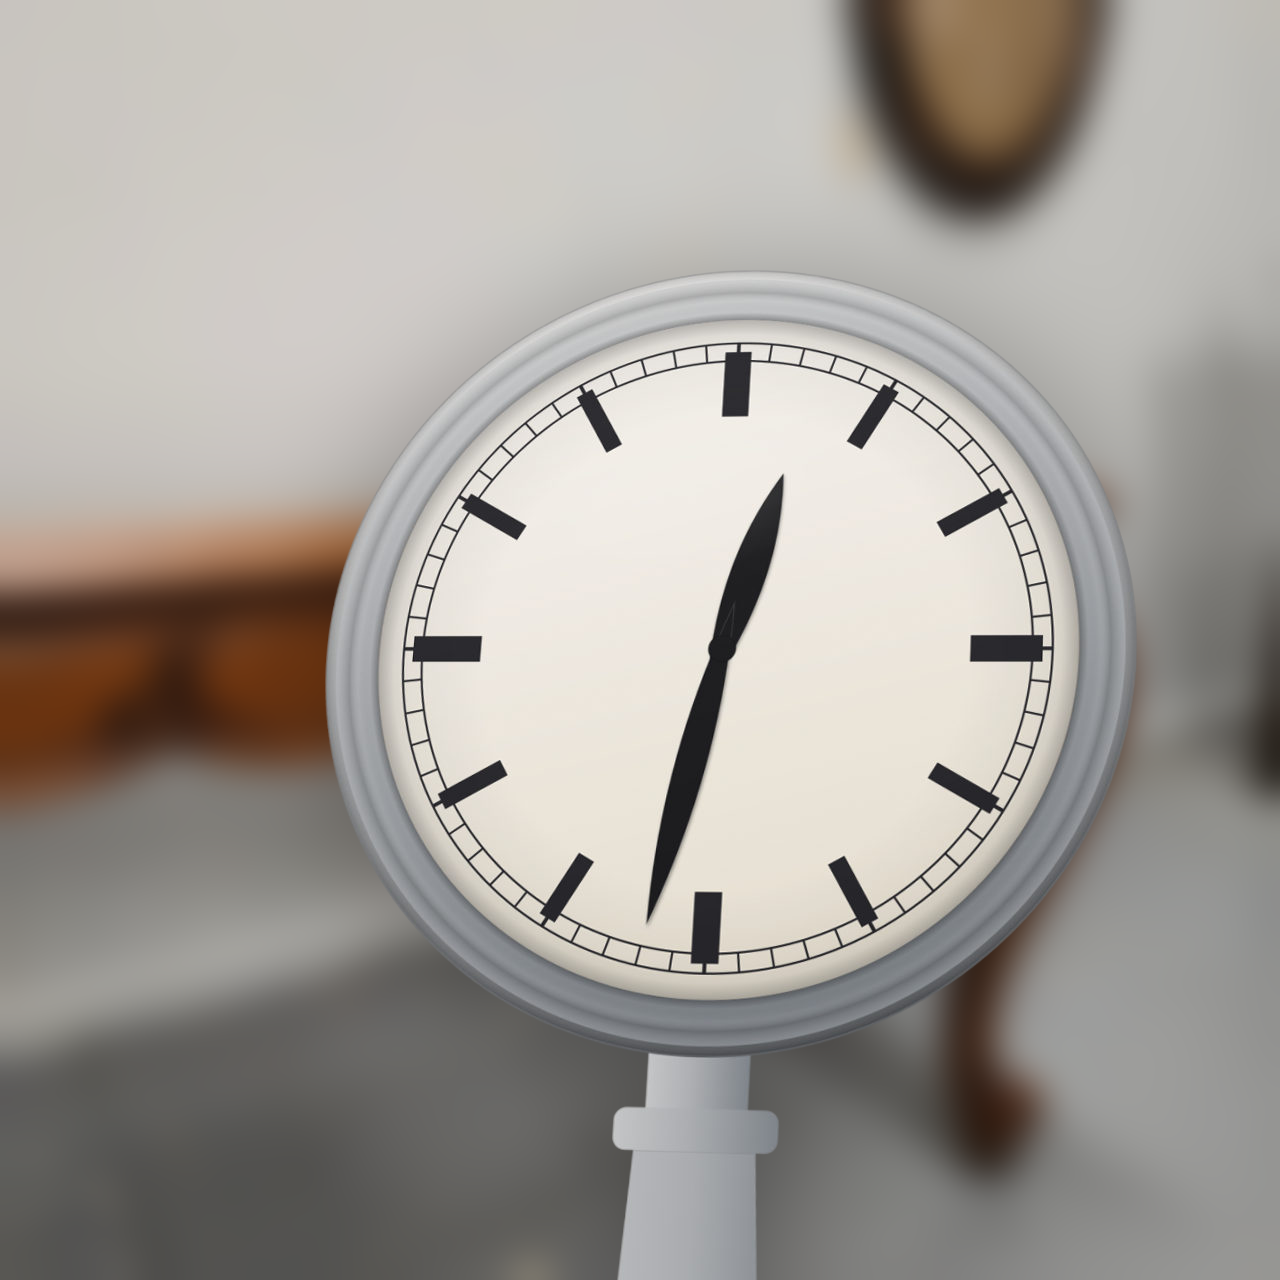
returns 12:32
